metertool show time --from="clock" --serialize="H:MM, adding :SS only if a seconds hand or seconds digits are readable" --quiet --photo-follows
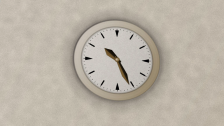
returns 10:26
